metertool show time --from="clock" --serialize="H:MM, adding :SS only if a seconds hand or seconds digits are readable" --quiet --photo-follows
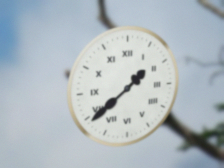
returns 1:39
